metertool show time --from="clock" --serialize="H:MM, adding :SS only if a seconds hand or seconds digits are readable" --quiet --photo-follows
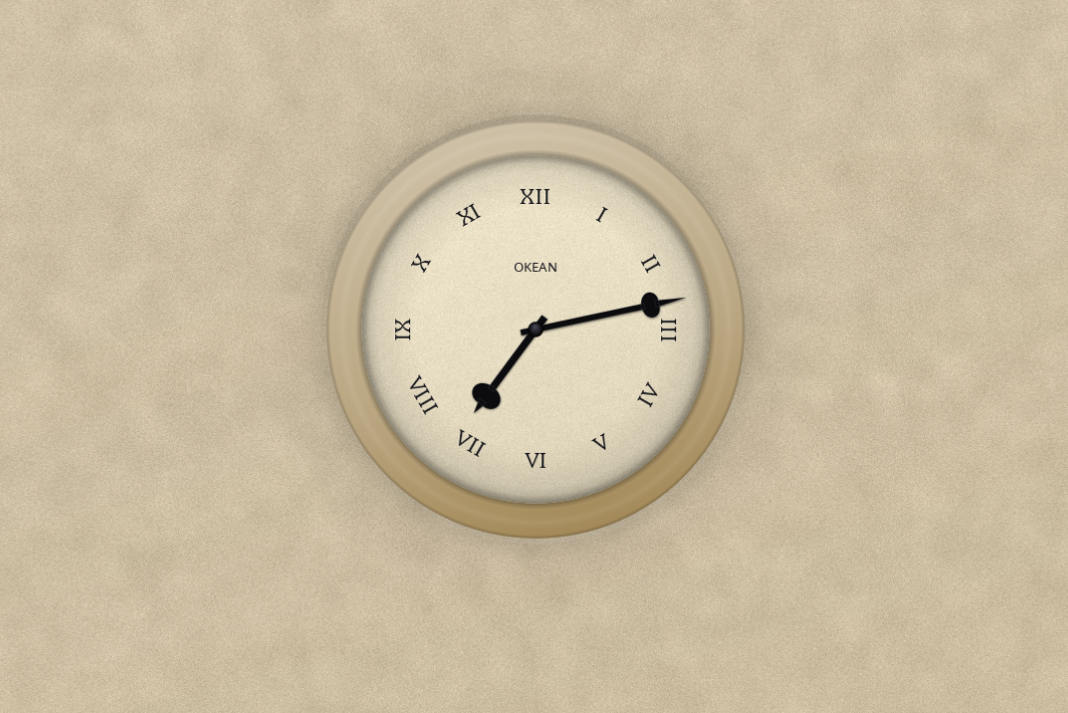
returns 7:13
